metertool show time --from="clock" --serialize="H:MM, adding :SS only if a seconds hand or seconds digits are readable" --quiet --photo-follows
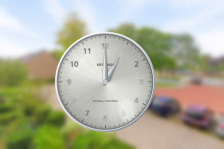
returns 1:00
